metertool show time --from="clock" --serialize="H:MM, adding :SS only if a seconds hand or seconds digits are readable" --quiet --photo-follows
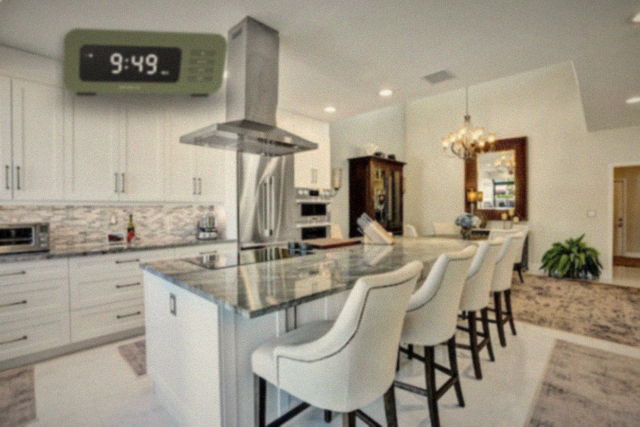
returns 9:49
